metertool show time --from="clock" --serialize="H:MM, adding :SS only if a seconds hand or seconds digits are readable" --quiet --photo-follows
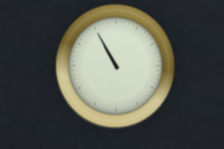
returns 10:55
